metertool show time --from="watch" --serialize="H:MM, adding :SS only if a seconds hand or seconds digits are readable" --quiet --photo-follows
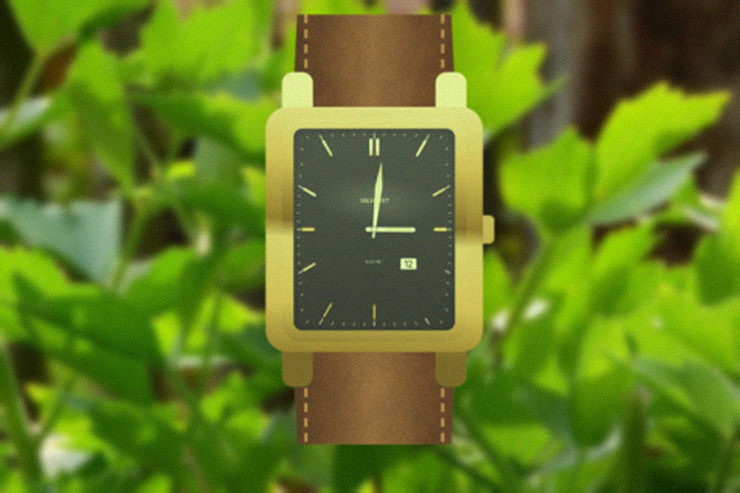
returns 3:01
